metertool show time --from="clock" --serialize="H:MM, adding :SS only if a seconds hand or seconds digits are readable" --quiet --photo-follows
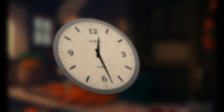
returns 12:28
